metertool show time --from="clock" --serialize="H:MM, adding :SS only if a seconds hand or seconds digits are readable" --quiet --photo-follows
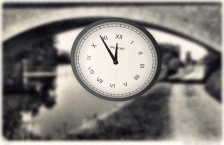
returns 11:54
